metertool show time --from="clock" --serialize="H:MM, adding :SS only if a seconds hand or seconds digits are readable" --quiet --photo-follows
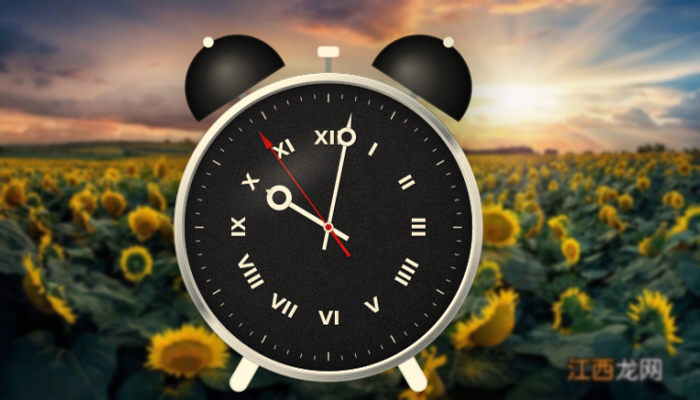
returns 10:01:54
